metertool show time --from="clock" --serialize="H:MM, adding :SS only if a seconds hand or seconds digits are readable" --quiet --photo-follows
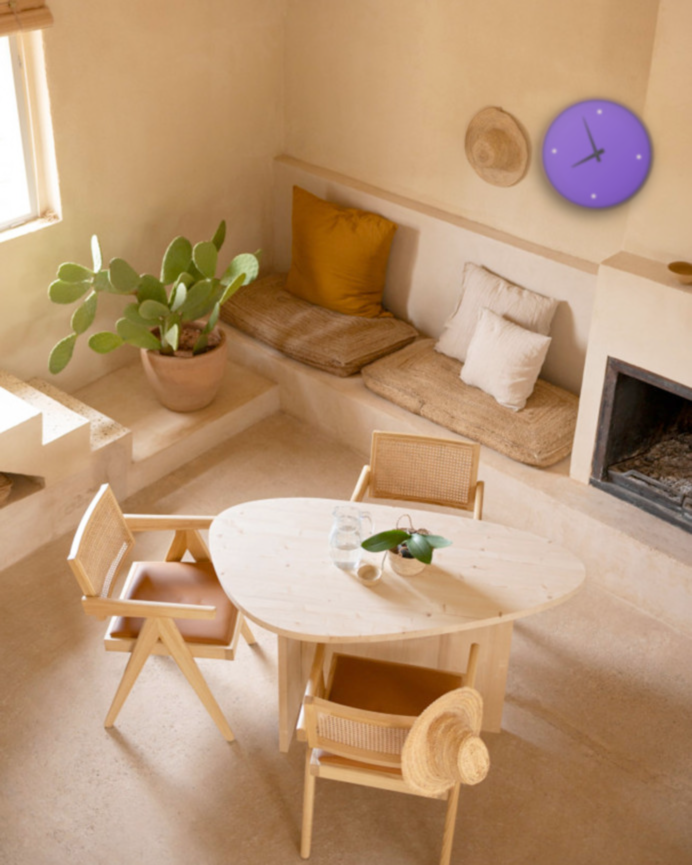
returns 7:56
